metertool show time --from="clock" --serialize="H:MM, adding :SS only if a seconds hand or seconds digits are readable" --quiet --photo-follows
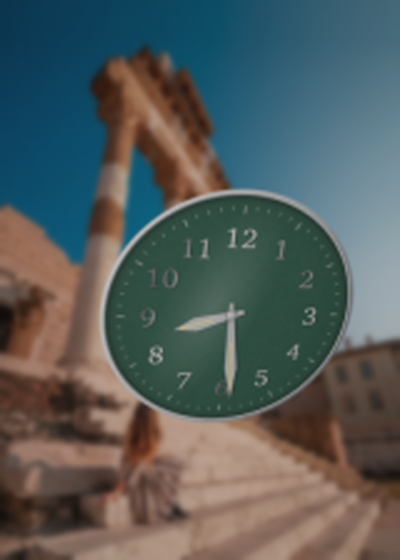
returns 8:29
